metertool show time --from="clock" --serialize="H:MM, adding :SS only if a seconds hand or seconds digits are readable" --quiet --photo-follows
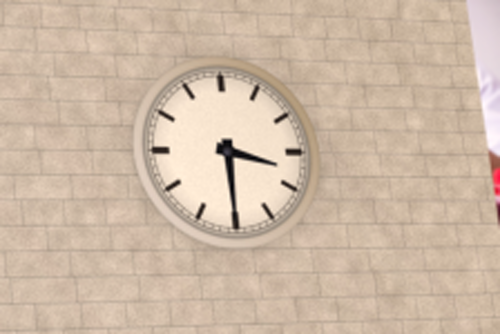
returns 3:30
